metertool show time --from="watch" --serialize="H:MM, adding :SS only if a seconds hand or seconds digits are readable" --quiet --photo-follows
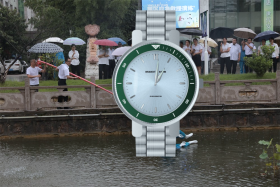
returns 1:01
